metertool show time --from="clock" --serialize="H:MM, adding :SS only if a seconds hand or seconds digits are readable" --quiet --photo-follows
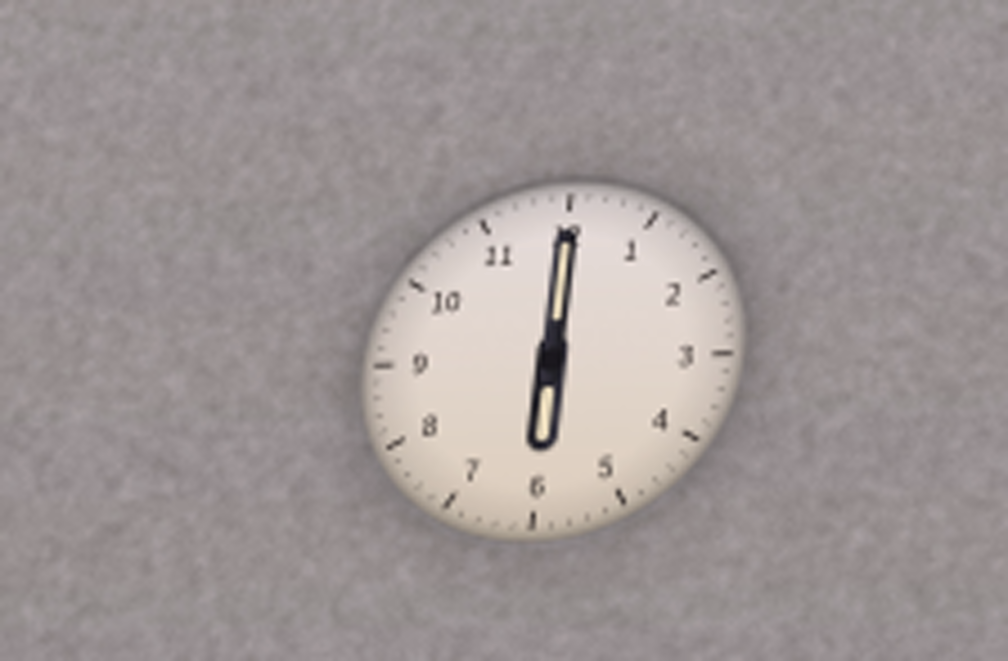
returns 6:00
